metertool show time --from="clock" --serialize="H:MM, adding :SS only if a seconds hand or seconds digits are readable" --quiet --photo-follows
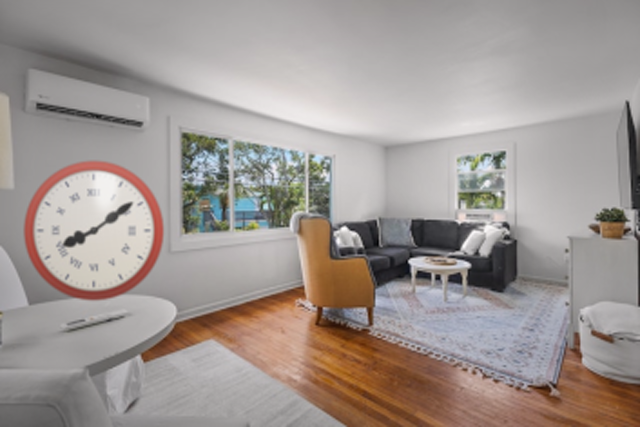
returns 8:09
